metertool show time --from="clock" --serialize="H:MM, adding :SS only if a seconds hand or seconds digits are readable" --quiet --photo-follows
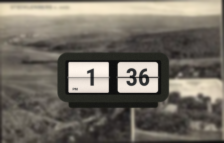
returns 1:36
